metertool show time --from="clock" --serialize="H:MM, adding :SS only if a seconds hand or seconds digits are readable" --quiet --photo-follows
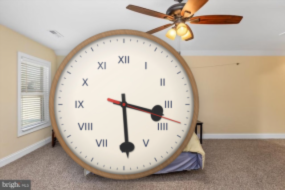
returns 3:29:18
